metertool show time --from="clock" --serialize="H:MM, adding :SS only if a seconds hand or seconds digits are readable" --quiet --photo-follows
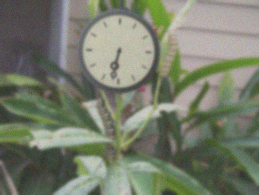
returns 6:32
